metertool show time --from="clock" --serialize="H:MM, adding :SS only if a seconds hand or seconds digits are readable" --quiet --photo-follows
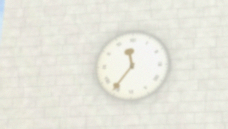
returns 11:36
